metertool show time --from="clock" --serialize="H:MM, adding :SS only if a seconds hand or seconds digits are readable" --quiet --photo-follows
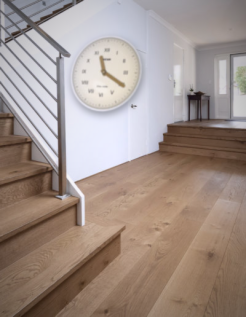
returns 11:20
